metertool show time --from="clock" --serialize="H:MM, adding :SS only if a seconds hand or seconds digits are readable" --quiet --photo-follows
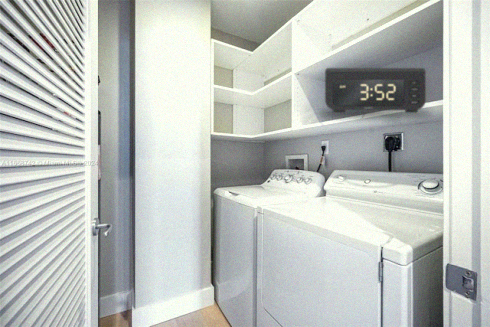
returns 3:52
